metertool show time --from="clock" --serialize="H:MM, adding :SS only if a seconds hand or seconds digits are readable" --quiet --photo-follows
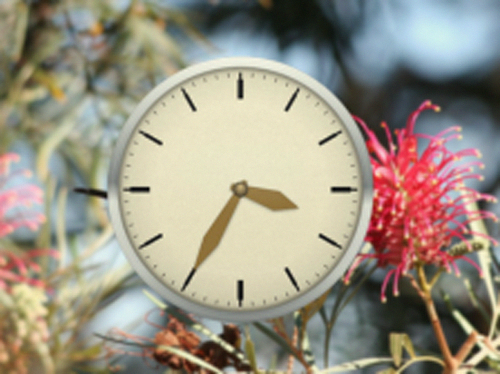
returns 3:35
